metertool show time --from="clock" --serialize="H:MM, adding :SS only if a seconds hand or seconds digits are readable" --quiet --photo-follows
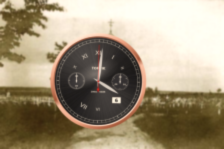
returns 4:01
